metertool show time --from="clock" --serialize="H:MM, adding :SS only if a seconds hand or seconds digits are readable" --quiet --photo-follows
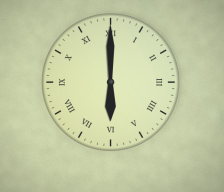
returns 6:00
